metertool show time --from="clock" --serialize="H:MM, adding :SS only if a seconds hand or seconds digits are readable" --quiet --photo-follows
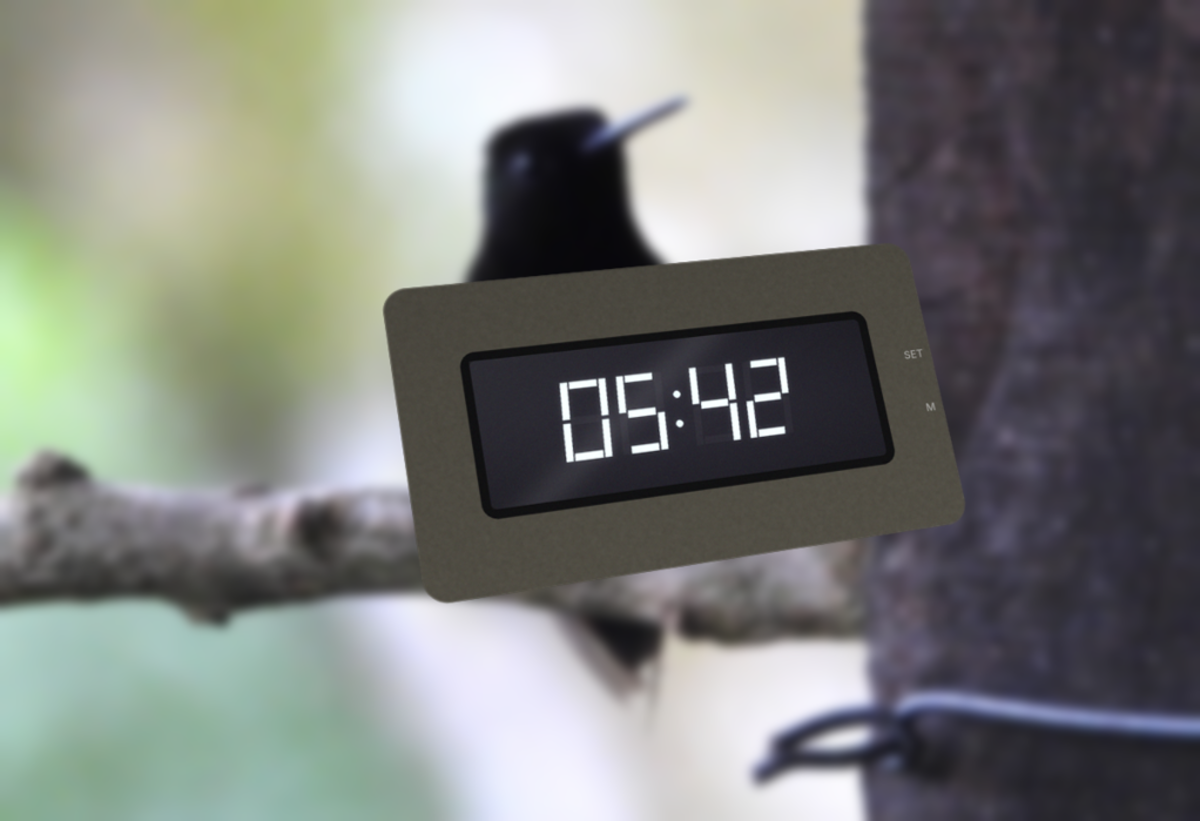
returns 5:42
